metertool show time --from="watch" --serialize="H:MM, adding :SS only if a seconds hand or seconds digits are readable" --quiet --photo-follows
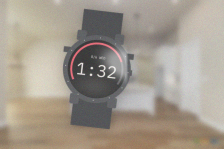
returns 1:32
